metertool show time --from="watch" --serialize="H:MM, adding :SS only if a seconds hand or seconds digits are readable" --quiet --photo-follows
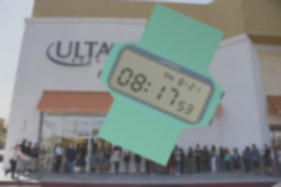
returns 8:17
